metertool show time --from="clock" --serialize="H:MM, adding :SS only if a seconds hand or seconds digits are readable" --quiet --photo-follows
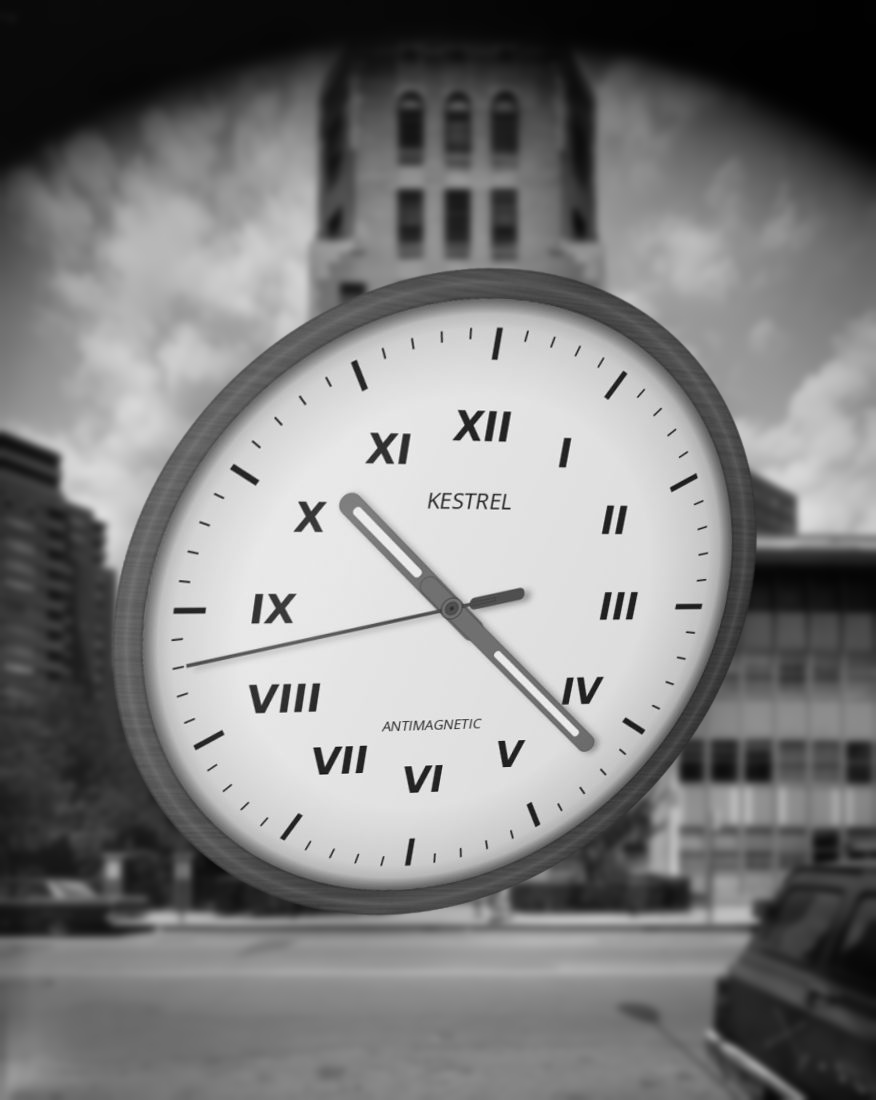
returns 10:21:43
